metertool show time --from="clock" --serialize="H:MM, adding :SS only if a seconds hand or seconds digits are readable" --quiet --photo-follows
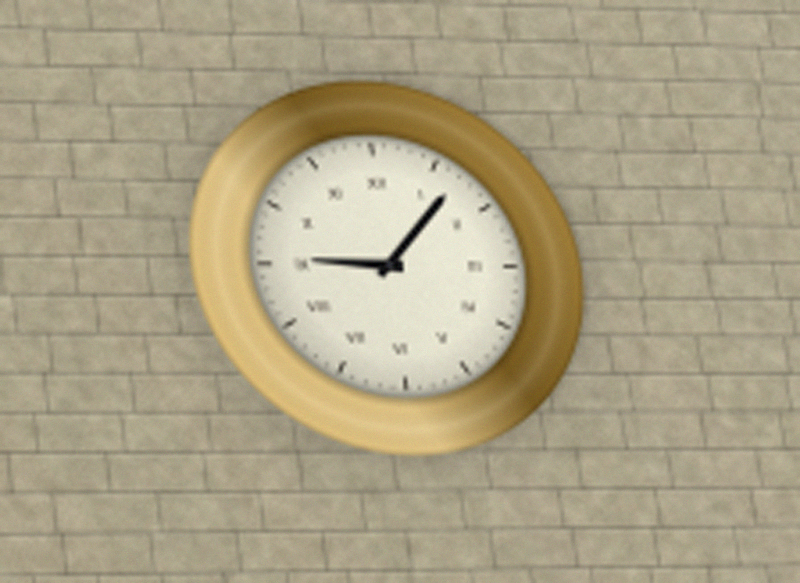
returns 9:07
